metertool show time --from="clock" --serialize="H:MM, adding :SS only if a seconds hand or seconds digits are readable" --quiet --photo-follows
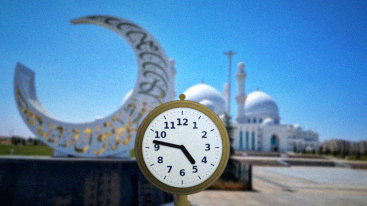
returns 4:47
